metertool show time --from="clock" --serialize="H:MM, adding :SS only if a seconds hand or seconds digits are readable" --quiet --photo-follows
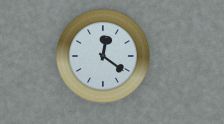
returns 12:21
